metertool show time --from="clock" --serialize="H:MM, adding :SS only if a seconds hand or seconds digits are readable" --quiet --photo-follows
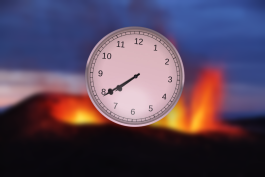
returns 7:39
